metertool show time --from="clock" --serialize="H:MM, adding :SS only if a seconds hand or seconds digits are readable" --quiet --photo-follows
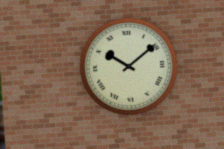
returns 10:09
